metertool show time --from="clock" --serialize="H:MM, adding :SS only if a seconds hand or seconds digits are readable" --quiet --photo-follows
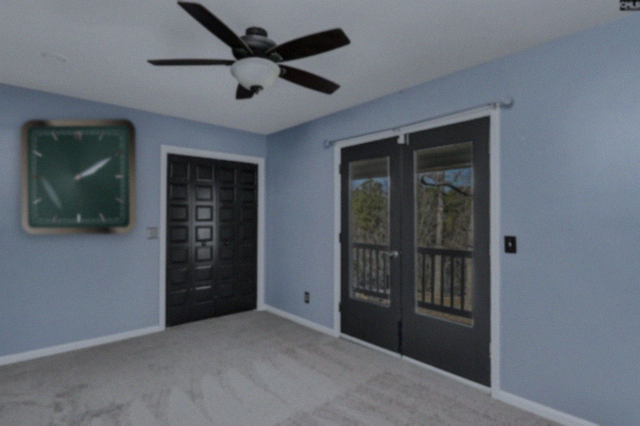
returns 2:10
